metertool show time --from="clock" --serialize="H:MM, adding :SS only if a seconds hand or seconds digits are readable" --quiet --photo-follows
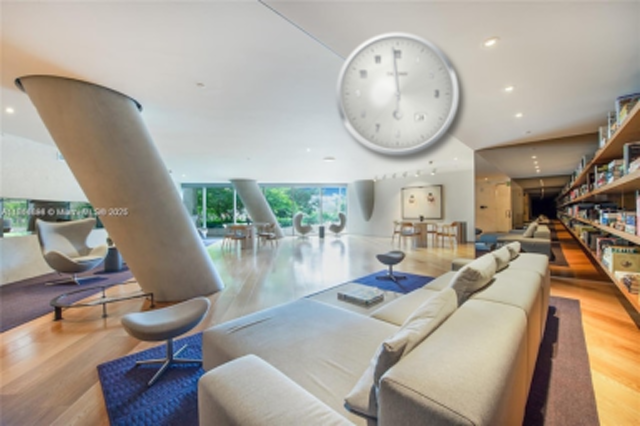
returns 5:59
